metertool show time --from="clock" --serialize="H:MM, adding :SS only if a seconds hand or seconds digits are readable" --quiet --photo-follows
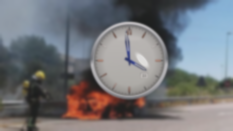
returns 3:59
